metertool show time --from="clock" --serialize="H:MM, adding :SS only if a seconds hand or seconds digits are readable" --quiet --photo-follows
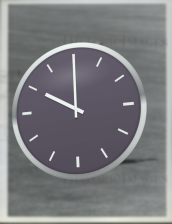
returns 10:00
